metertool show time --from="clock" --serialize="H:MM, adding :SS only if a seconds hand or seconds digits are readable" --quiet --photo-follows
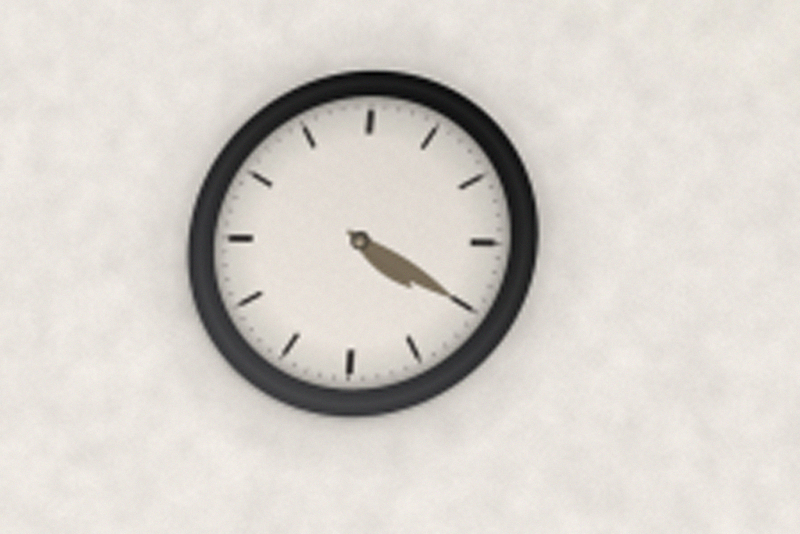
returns 4:20
